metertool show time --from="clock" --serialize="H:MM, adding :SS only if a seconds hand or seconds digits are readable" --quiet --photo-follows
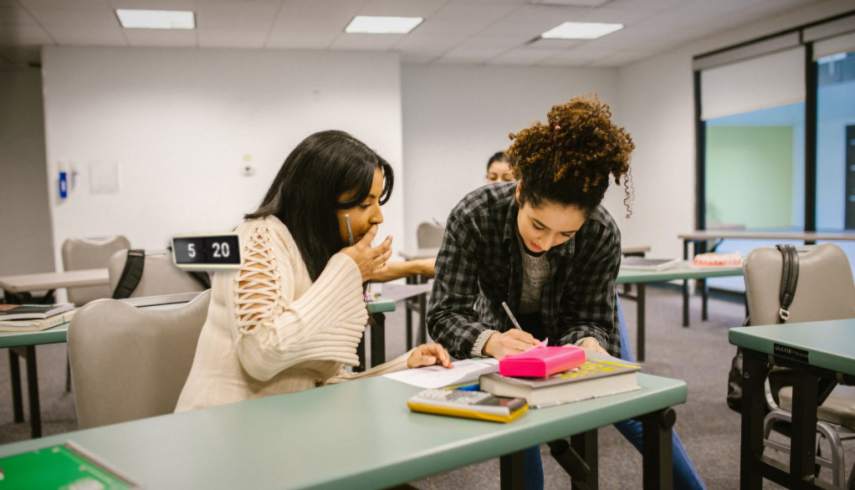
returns 5:20
